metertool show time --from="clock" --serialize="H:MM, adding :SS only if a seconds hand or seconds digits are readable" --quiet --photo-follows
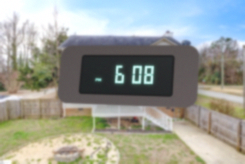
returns 6:08
